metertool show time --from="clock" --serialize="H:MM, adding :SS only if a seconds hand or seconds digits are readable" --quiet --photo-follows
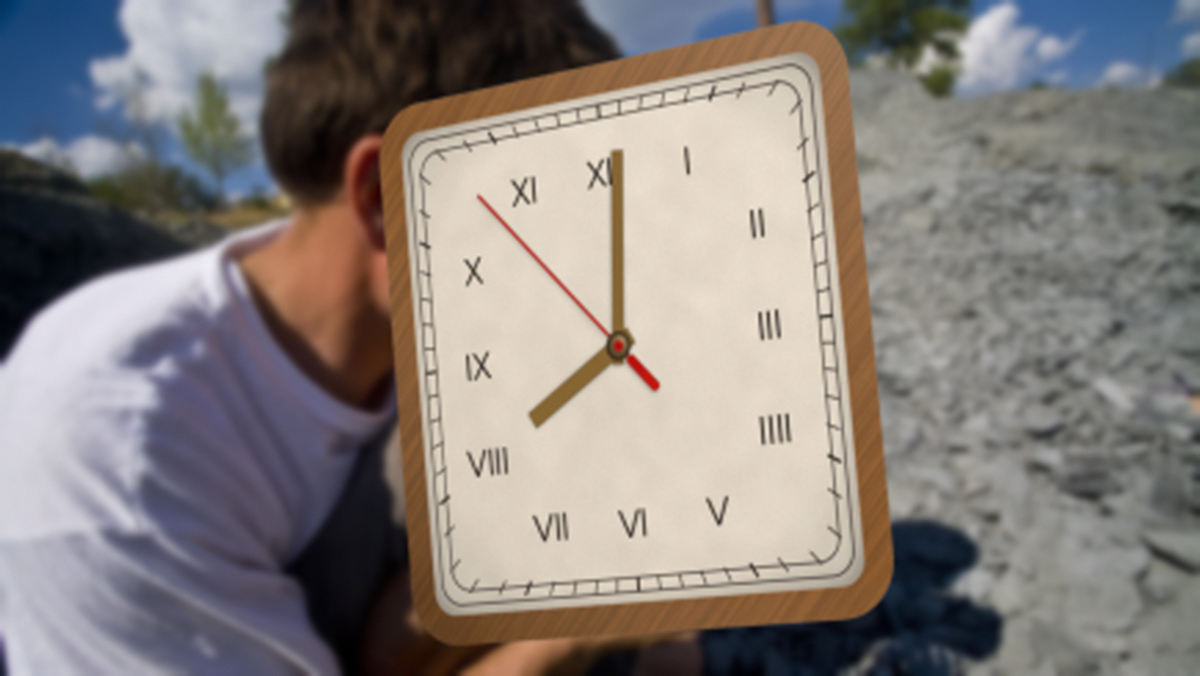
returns 8:00:53
